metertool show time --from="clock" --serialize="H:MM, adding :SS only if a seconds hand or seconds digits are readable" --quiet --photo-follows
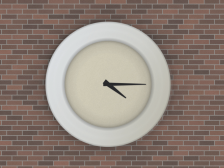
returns 4:15
